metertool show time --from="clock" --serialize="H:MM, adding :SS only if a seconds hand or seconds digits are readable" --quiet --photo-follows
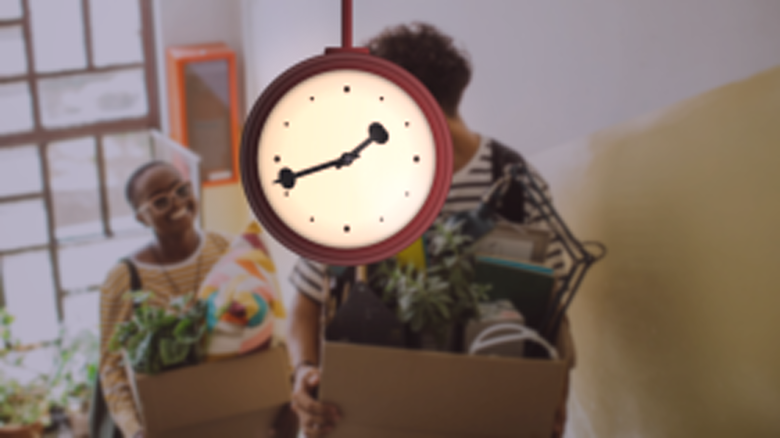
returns 1:42
